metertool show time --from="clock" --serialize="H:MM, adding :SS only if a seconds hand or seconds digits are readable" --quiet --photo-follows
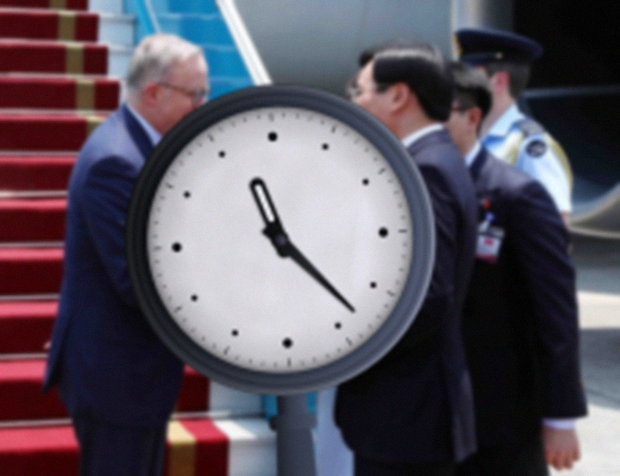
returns 11:23
